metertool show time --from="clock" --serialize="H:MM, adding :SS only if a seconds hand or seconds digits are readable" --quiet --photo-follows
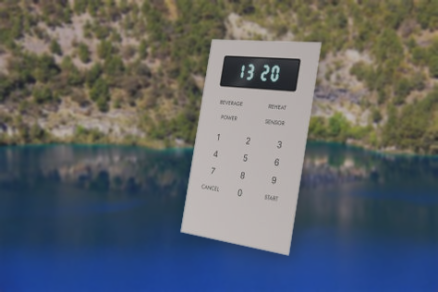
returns 13:20
